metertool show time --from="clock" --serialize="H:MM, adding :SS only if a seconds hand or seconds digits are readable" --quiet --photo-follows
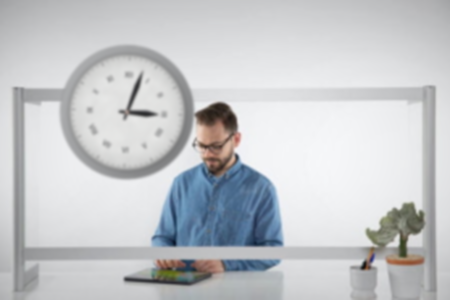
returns 3:03
